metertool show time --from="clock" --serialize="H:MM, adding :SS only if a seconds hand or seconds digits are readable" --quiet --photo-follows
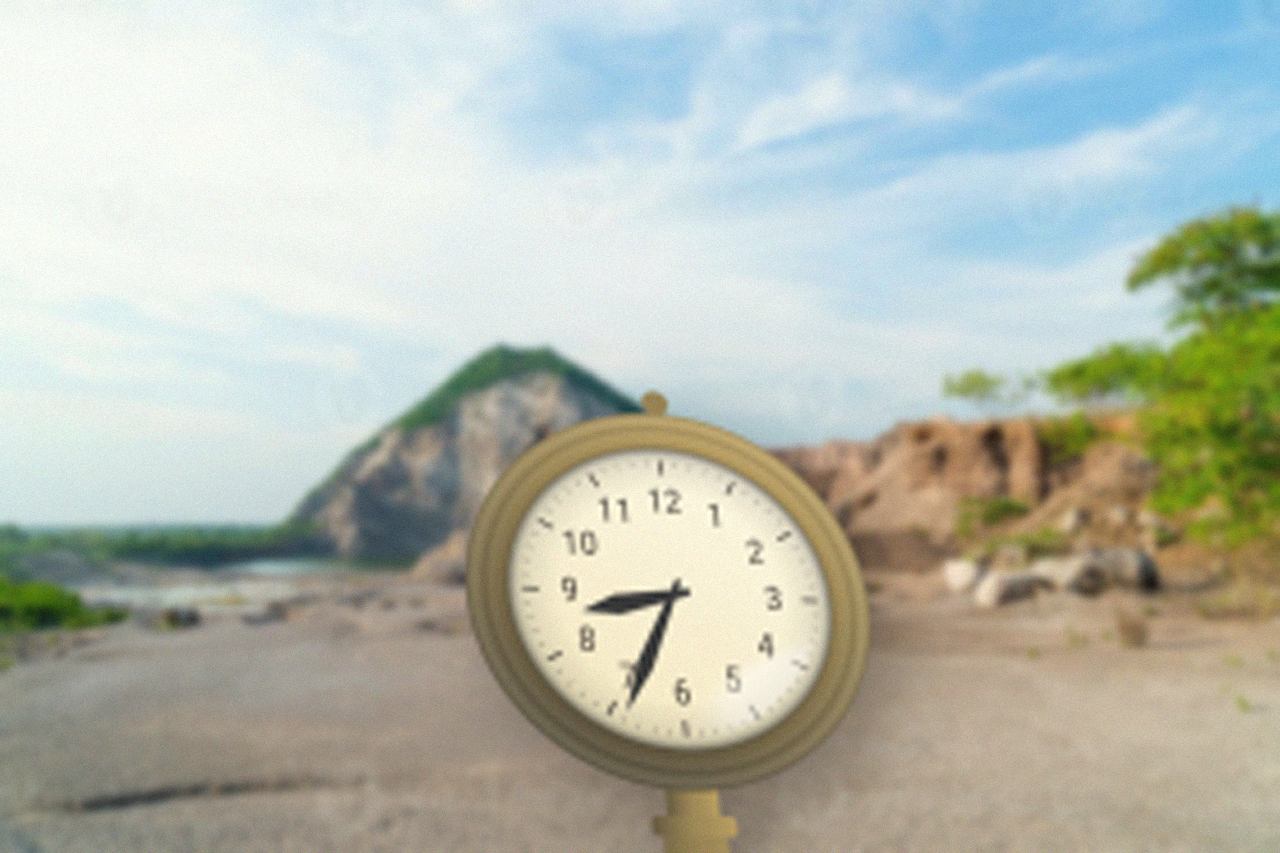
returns 8:34
